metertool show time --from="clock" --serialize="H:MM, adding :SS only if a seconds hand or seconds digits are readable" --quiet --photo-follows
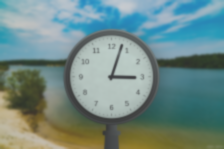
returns 3:03
